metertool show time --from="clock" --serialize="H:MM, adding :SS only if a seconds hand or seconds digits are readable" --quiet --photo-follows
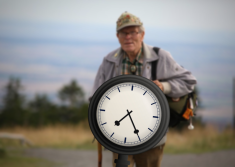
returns 7:25
